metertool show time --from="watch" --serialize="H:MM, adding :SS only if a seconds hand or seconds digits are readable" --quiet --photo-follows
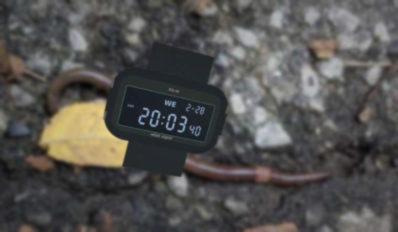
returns 20:03:40
